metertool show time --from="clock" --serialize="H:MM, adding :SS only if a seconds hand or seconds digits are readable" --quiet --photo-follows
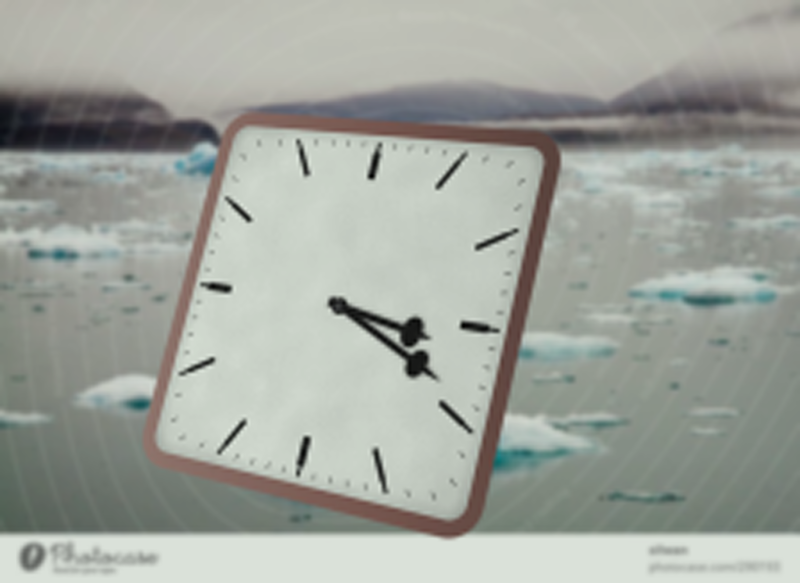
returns 3:19
